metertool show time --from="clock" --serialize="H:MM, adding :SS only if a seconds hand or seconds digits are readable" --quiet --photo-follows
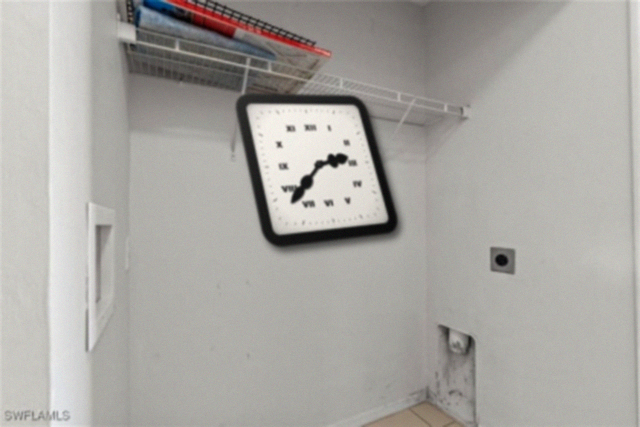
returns 2:38
